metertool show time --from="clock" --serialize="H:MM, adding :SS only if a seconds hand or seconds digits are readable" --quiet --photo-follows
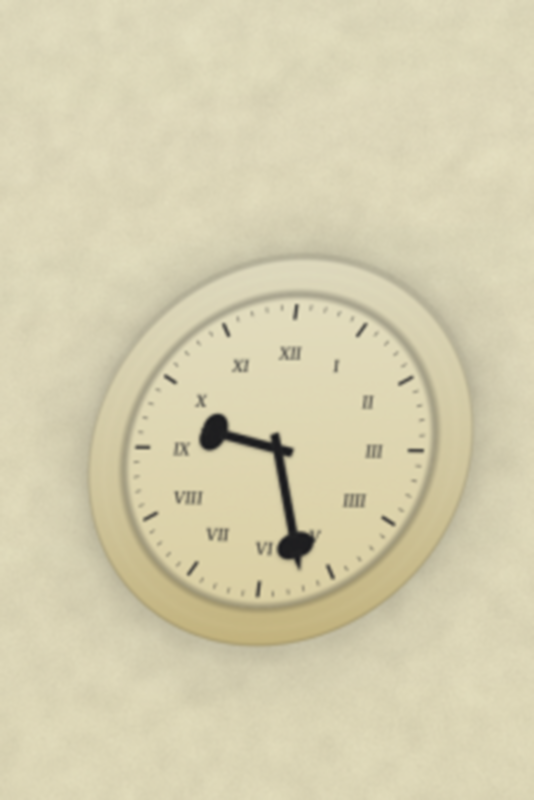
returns 9:27
